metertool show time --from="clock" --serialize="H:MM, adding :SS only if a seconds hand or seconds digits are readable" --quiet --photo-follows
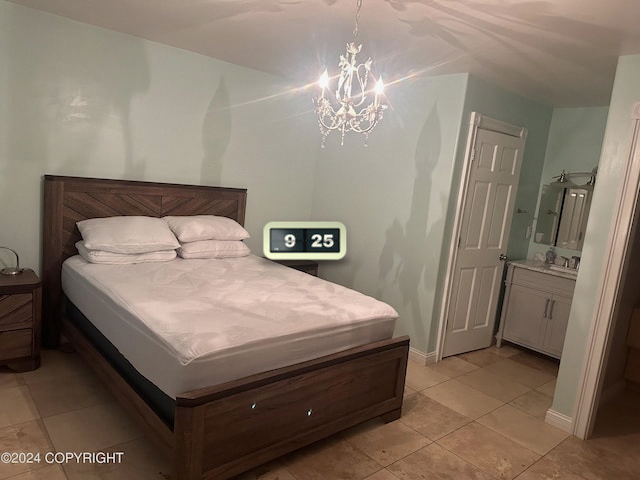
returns 9:25
